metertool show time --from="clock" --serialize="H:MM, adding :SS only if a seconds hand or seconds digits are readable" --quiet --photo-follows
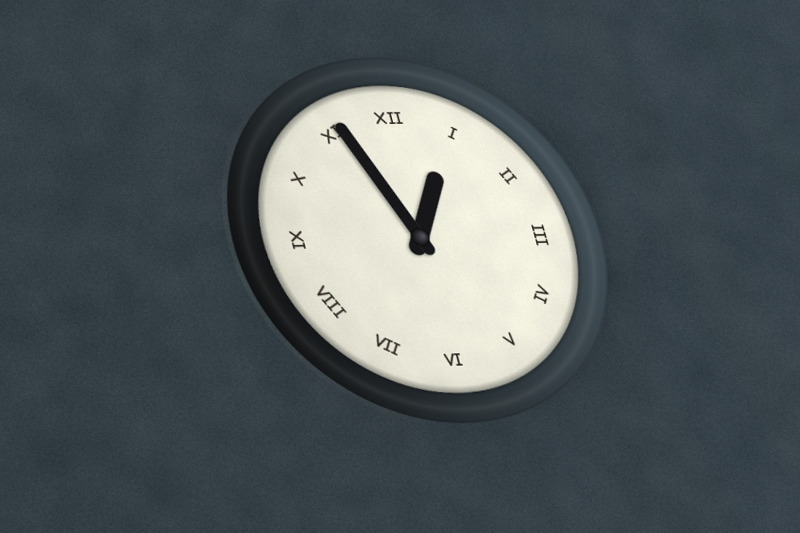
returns 12:56
